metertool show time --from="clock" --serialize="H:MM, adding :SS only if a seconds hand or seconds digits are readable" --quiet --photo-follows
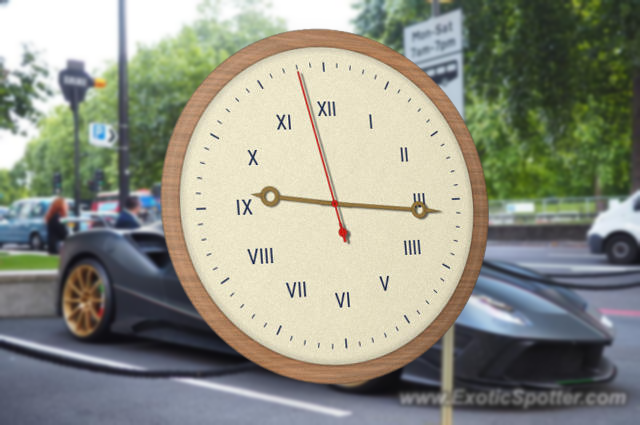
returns 9:15:58
